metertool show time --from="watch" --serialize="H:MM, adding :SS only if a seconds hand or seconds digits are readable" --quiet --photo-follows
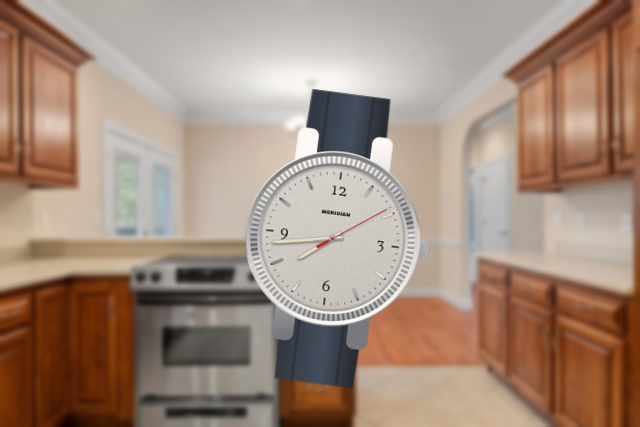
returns 7:43:09
